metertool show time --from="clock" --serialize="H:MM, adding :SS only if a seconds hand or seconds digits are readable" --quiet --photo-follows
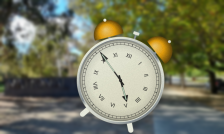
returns 4:51
